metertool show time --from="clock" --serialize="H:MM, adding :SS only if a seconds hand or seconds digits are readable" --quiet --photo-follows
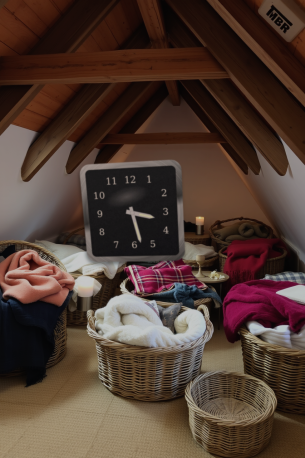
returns 3:28
